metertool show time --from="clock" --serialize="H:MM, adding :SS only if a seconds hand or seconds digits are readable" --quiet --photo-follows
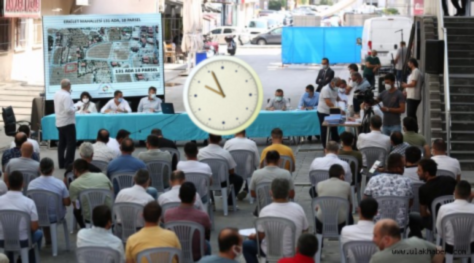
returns 9:56
